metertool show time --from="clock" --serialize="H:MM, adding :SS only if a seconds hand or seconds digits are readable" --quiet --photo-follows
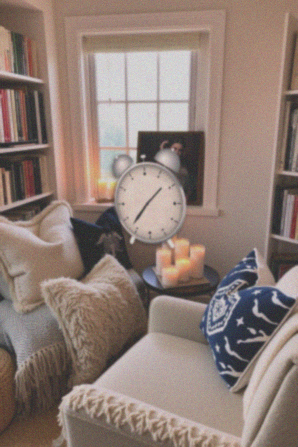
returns 1:37
